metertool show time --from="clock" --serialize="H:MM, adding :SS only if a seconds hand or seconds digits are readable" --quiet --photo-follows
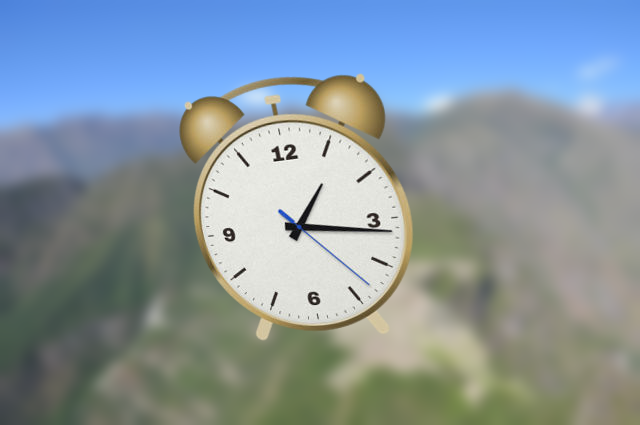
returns 1:16:23
